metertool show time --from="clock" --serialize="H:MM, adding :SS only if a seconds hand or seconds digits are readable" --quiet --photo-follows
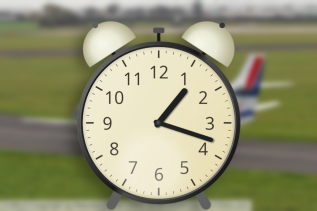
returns 1:18
